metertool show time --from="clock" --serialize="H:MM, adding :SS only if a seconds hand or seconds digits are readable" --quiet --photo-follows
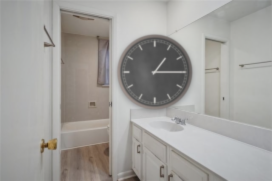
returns 1:15
